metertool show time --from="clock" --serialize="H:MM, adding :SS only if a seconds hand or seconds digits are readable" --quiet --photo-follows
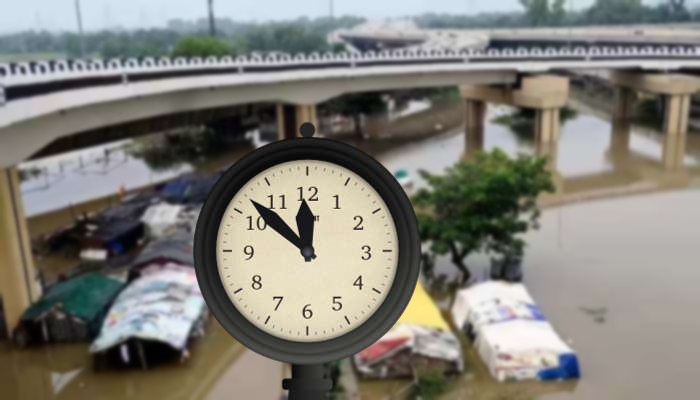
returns 11:52
